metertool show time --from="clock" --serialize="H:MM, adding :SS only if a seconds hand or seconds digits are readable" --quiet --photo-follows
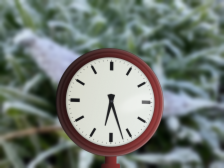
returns 6:27
